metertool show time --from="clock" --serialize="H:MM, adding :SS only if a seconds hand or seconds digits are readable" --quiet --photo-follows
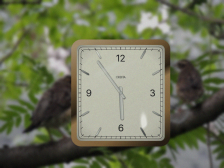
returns 5:54
